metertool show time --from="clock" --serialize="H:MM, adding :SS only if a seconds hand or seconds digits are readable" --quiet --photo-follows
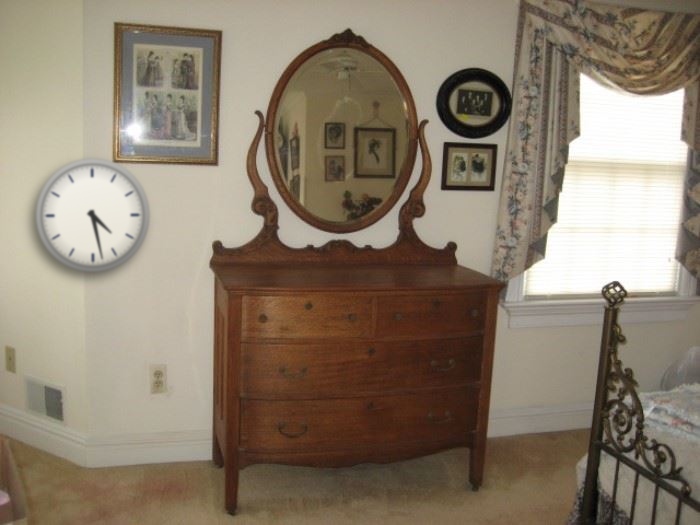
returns 4:28
